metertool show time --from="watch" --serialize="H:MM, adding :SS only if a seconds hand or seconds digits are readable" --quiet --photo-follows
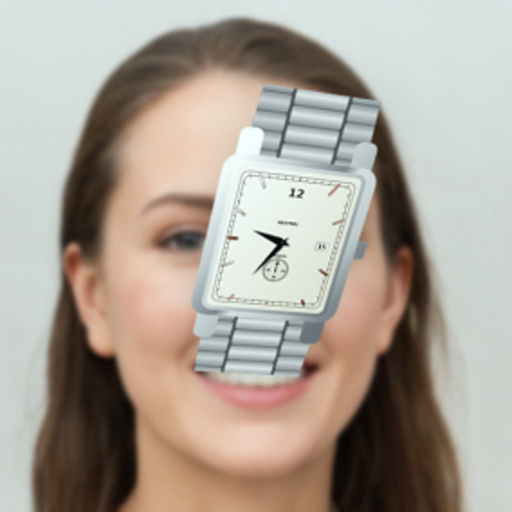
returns 9:35
